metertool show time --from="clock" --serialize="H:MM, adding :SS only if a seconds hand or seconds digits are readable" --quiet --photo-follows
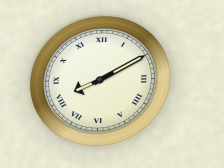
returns 8:10
